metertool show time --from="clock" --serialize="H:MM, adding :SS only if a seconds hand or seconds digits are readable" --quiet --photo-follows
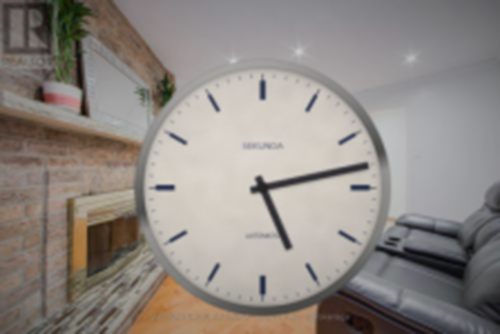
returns 5:13
